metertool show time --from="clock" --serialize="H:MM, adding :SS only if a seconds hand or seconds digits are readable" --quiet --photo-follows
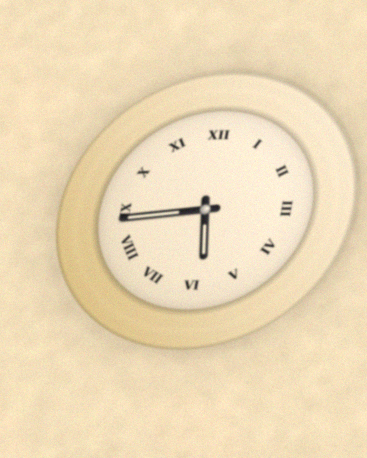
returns 5:44
